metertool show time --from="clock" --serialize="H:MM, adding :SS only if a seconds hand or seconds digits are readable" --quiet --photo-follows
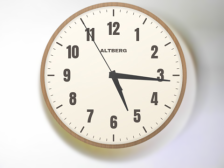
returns 5:15:55
